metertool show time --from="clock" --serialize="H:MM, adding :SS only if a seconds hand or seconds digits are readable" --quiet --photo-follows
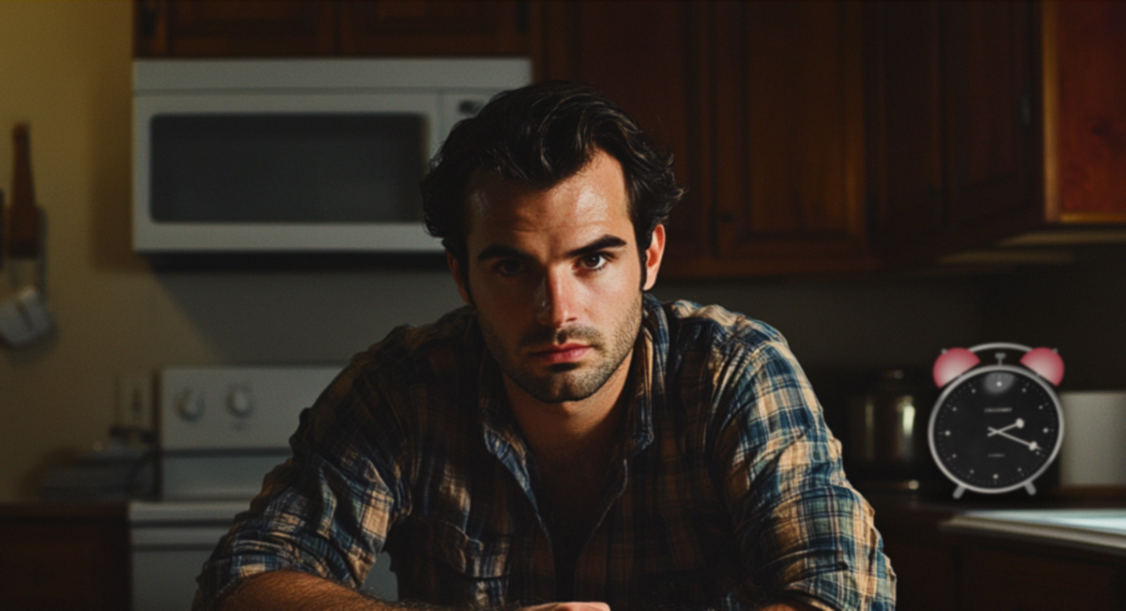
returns 2:19
